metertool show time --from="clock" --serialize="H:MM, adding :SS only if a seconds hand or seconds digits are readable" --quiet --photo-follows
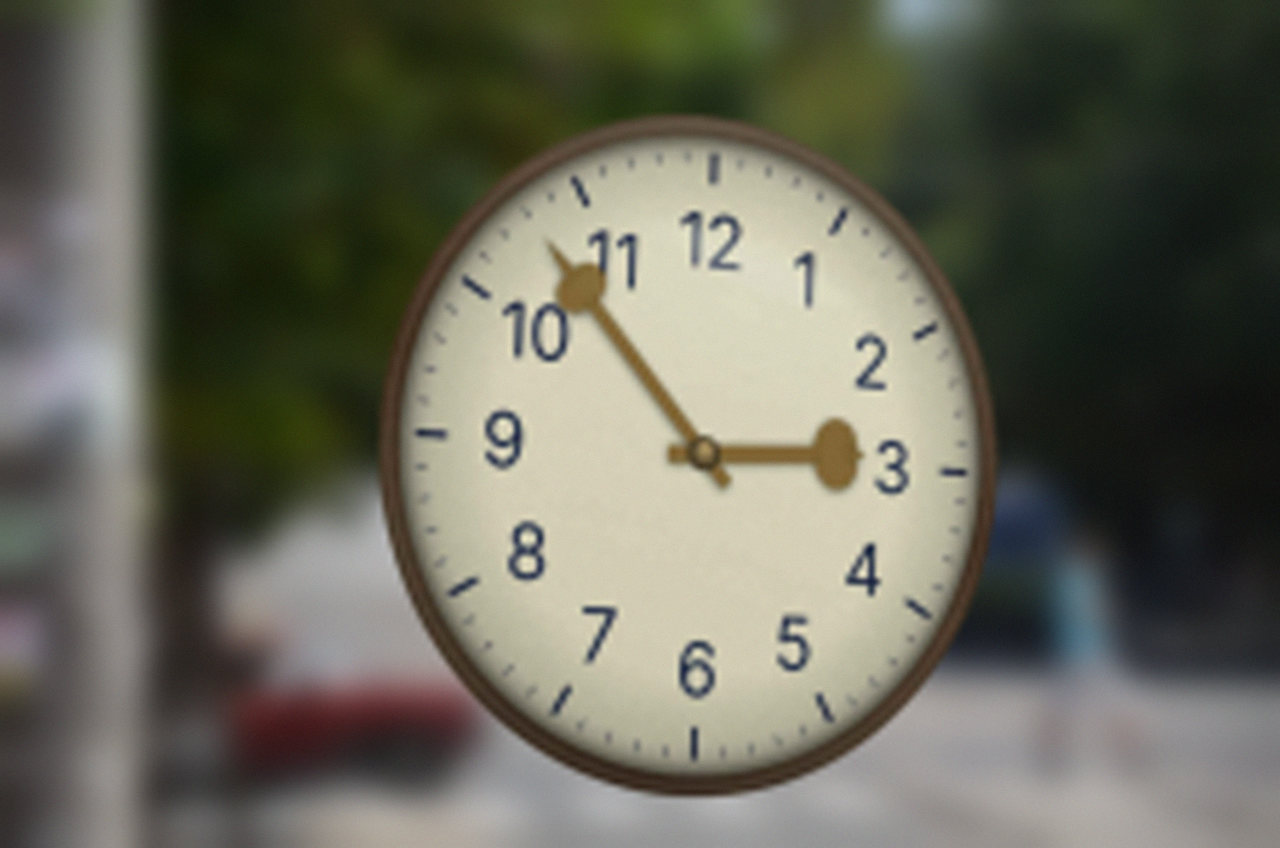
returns 2:53
